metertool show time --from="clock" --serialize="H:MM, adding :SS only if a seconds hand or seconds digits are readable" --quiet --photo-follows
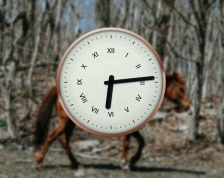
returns 6:14
